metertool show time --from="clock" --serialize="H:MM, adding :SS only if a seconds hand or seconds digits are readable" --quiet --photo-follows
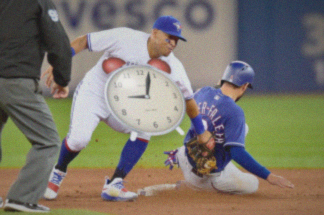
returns 9:03
